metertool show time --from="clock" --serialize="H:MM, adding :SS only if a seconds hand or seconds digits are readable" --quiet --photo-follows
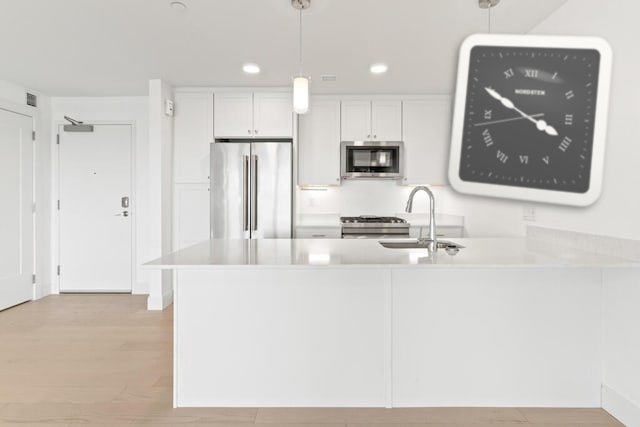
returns 3:49:43
